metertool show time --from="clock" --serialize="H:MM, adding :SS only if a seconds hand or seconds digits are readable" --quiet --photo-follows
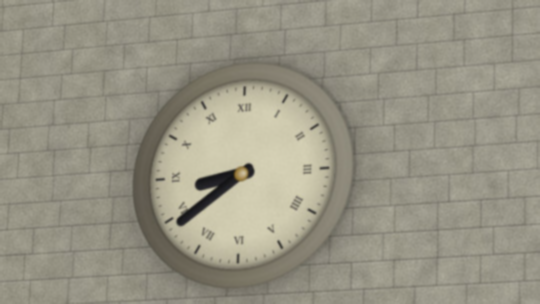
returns 8:39
